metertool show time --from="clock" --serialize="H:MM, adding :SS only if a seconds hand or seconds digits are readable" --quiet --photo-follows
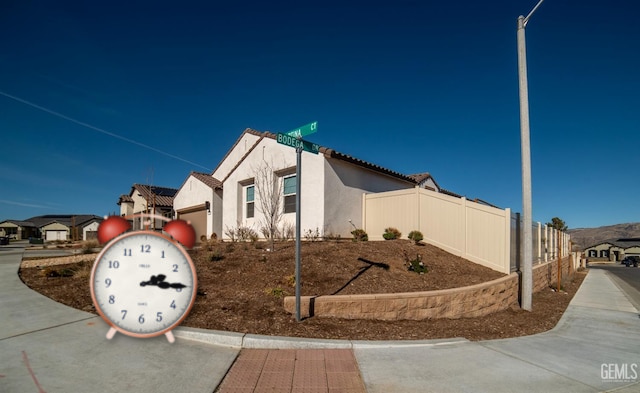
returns 2:15
